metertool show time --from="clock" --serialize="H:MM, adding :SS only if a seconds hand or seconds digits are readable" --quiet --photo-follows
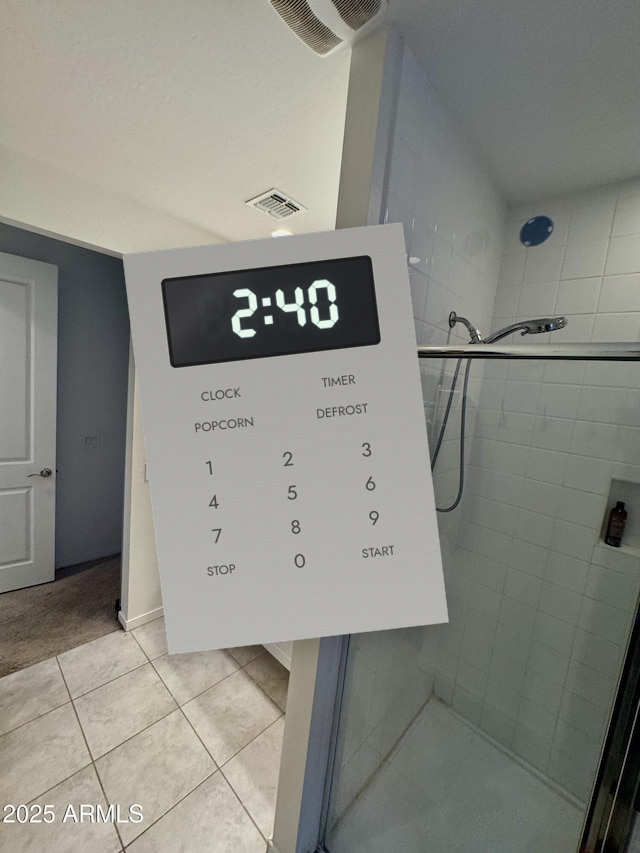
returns 2:40
